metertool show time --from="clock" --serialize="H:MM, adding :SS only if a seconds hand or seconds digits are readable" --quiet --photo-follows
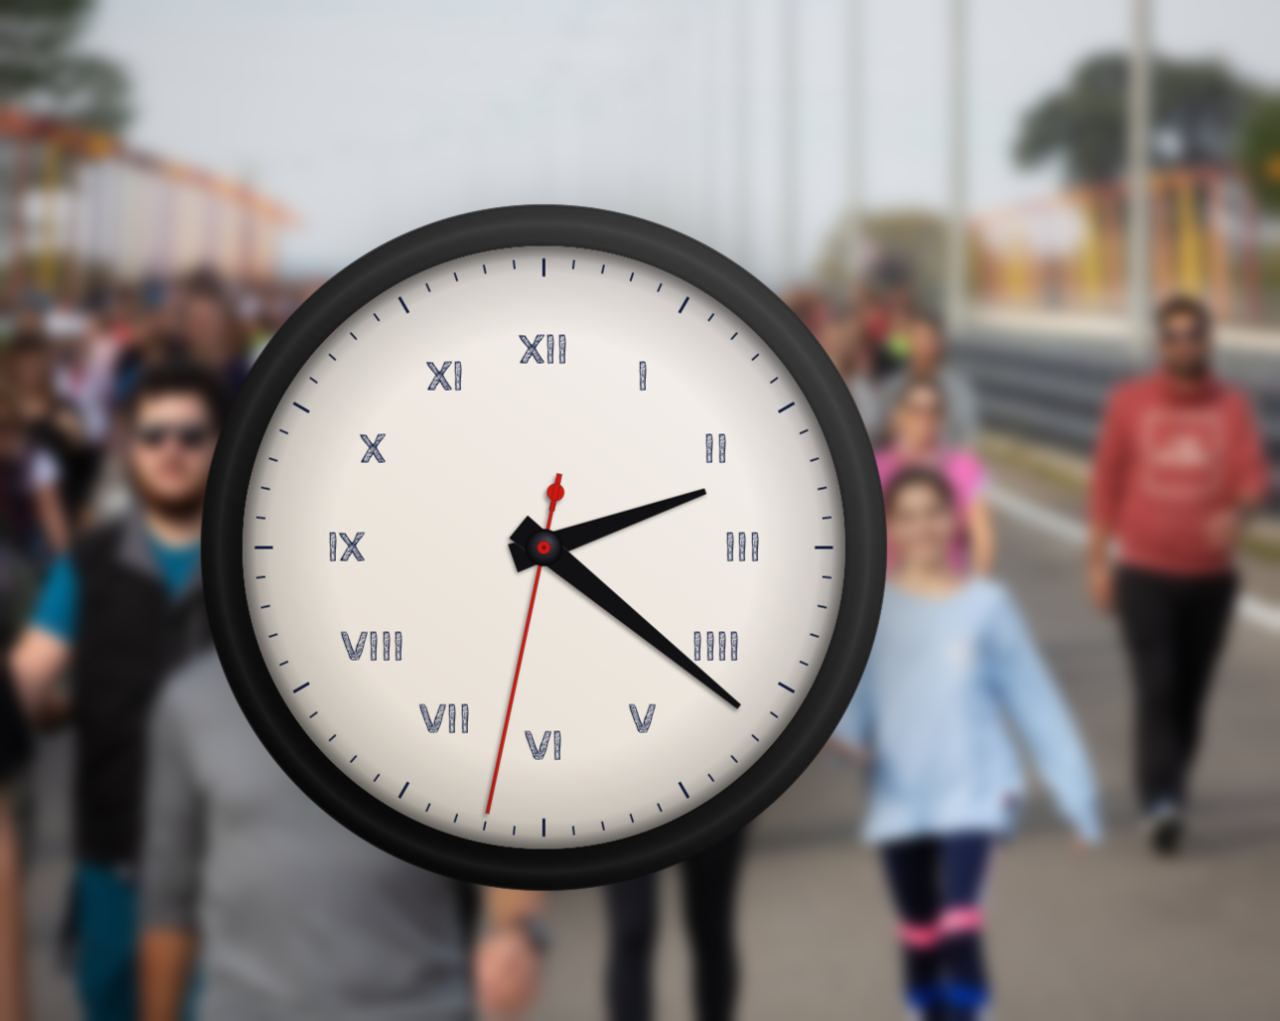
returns 2:21:32
